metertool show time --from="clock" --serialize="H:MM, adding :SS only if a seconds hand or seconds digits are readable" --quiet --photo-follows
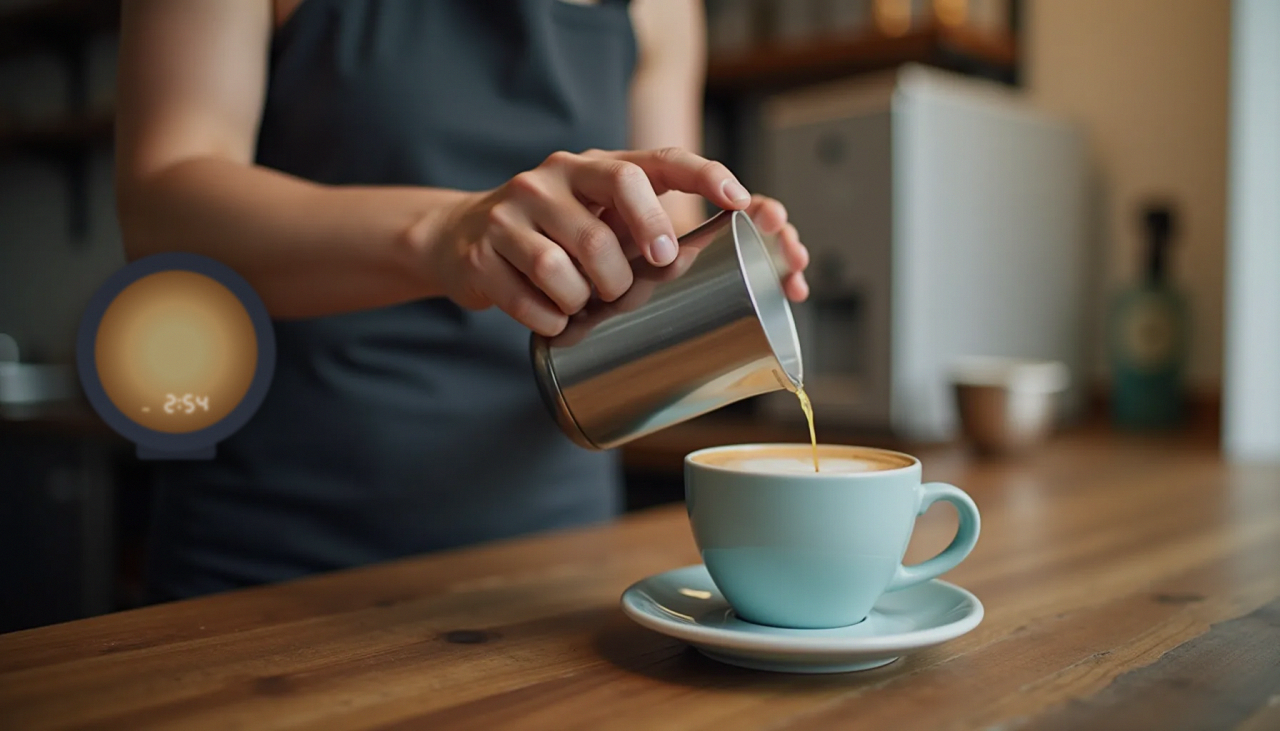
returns 2:54
